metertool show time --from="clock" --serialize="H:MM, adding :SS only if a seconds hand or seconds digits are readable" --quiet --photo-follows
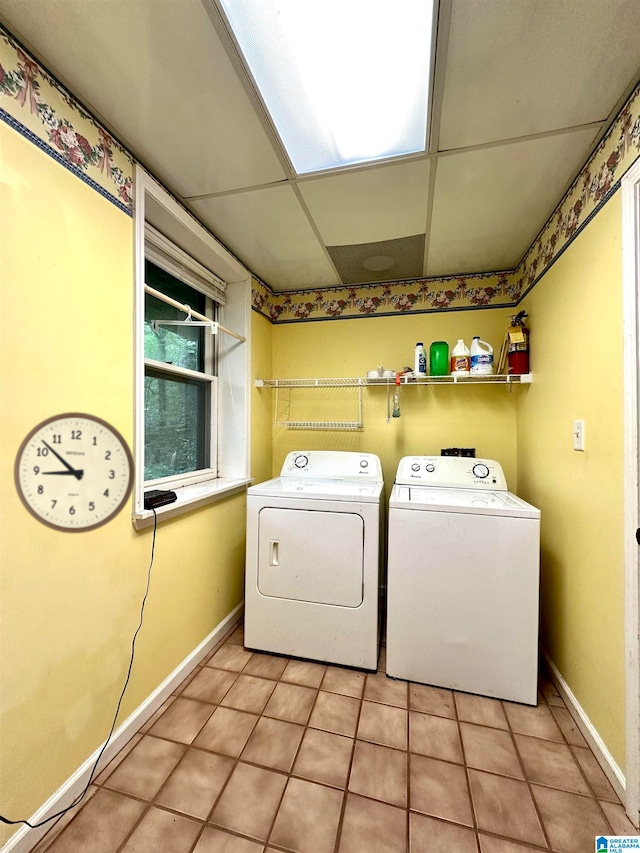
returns 8:52
